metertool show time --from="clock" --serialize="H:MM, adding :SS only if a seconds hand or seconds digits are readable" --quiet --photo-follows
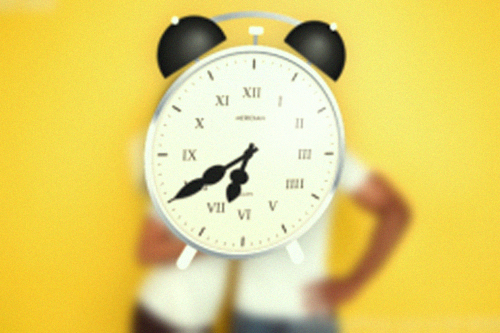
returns 6:40
